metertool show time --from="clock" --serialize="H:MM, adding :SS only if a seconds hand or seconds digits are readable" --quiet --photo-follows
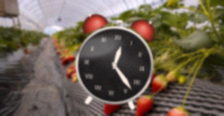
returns 12:23
